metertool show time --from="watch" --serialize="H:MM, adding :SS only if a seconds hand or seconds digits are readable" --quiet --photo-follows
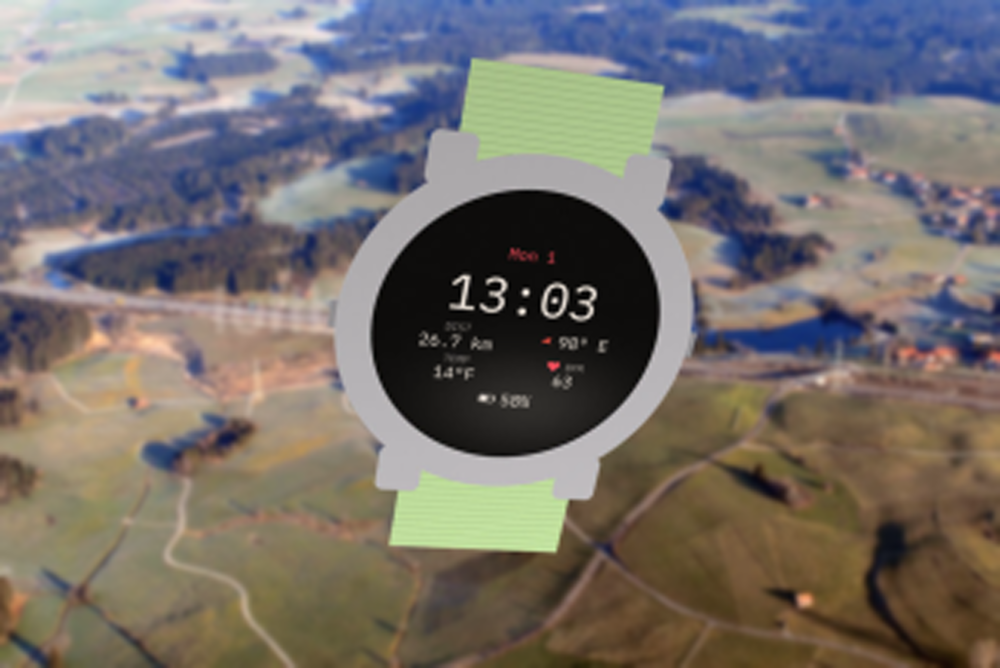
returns 13:03
